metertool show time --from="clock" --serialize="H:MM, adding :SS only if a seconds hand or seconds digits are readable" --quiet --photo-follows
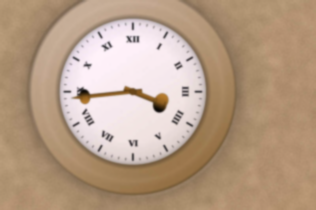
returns 3:44
